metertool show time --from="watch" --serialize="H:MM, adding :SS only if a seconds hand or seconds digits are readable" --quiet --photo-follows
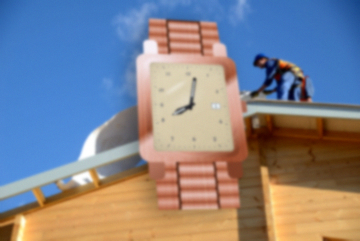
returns 8:02
